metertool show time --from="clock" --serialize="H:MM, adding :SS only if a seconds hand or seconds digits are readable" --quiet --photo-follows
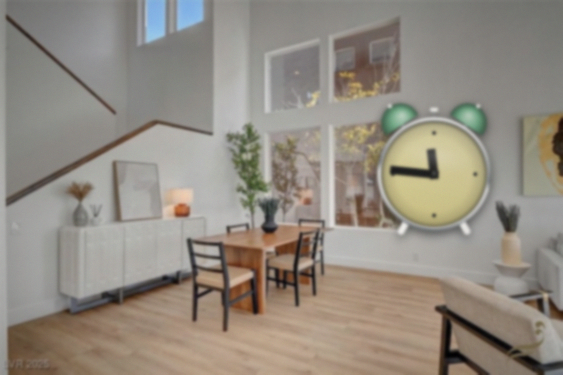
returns 11:46
